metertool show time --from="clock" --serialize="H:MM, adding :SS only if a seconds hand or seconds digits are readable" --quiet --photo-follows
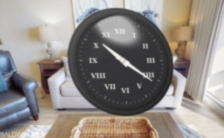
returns 10:21
